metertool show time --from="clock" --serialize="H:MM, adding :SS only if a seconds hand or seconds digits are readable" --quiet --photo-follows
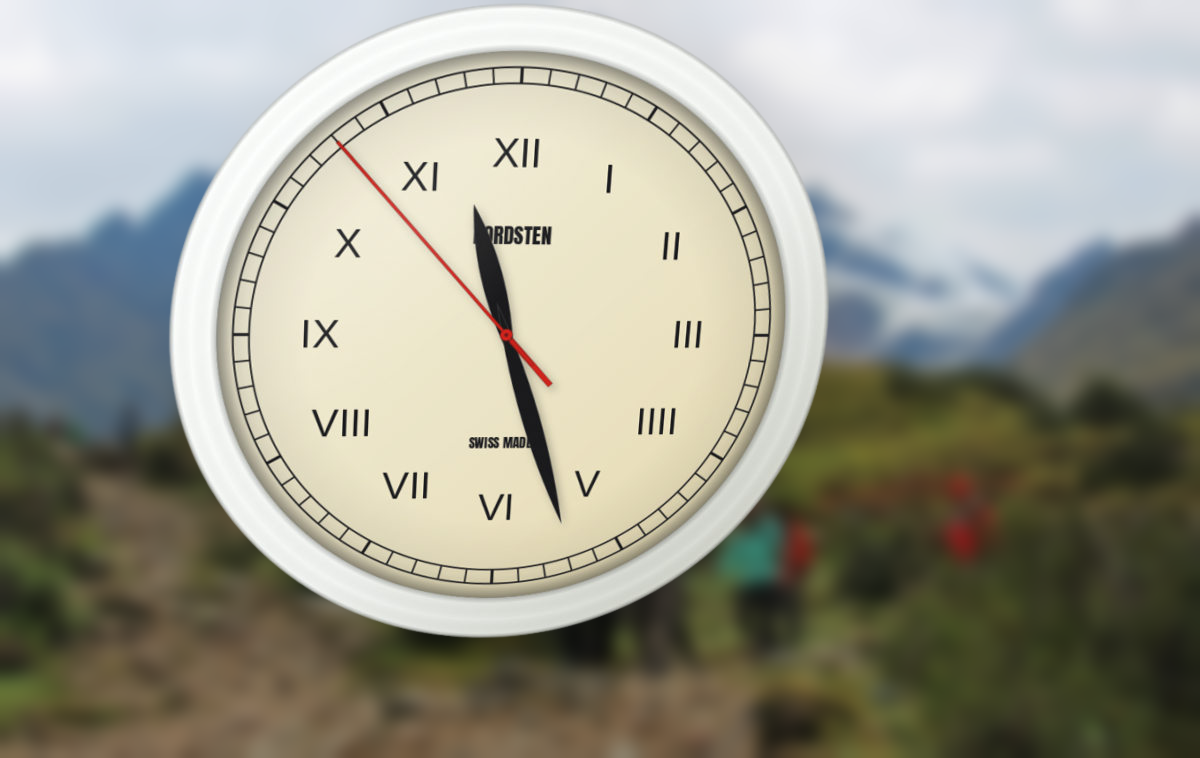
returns 11:26:53
